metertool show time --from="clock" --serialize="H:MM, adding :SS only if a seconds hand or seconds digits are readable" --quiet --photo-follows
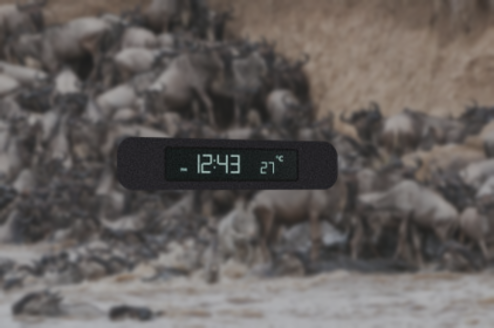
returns 12:43
